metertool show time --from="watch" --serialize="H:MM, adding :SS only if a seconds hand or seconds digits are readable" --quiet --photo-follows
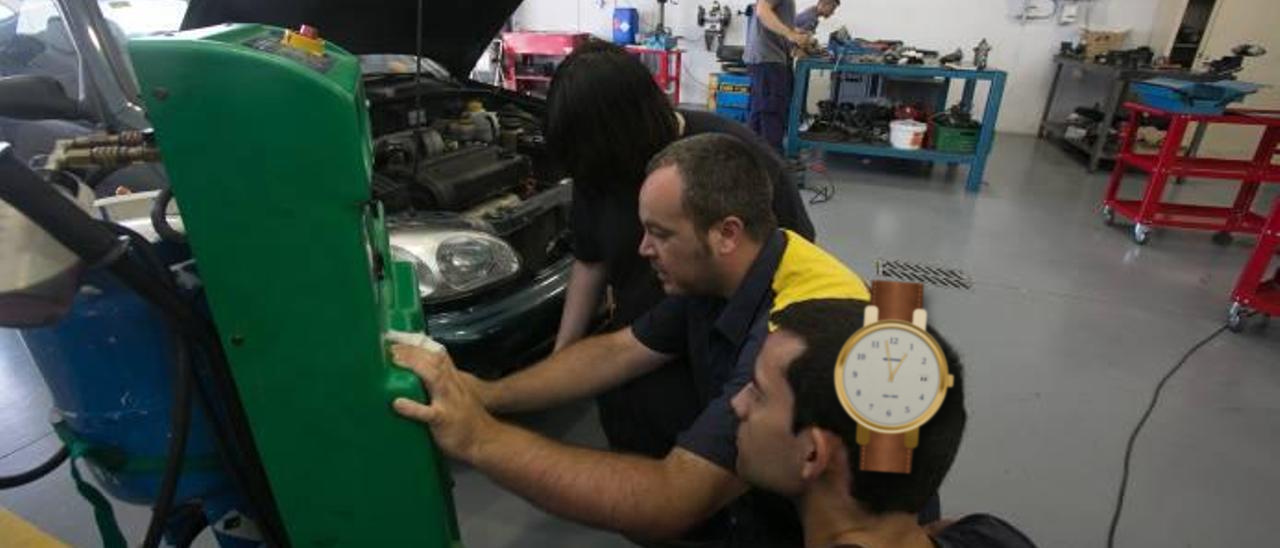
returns 12:58
